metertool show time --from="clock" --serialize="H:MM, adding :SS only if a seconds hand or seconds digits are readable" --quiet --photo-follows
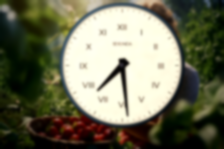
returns 7:29
